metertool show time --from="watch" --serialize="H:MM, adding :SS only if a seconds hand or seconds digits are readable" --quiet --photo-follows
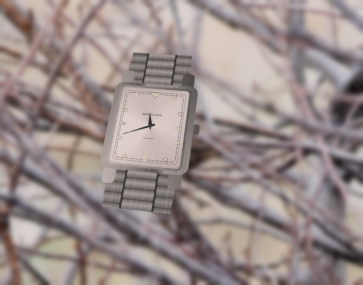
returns 11:41
